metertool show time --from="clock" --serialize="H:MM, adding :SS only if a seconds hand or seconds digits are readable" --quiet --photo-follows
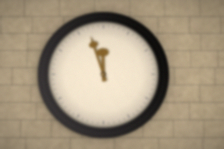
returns 11:57
